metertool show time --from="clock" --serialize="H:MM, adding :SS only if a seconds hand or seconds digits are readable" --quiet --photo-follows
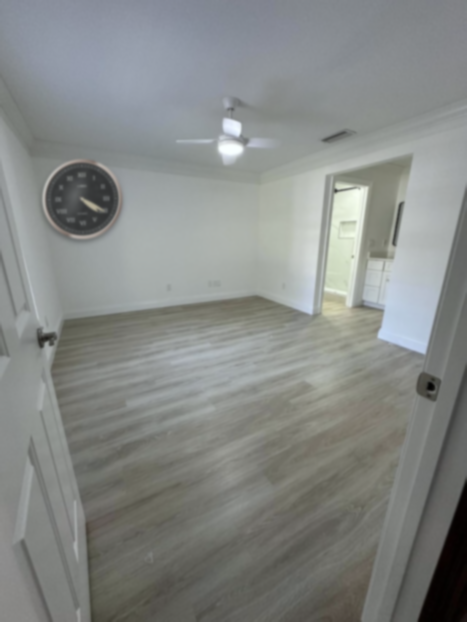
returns 4:20
